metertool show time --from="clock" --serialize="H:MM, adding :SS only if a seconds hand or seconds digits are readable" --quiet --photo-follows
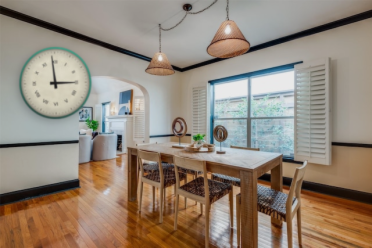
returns 2:59
